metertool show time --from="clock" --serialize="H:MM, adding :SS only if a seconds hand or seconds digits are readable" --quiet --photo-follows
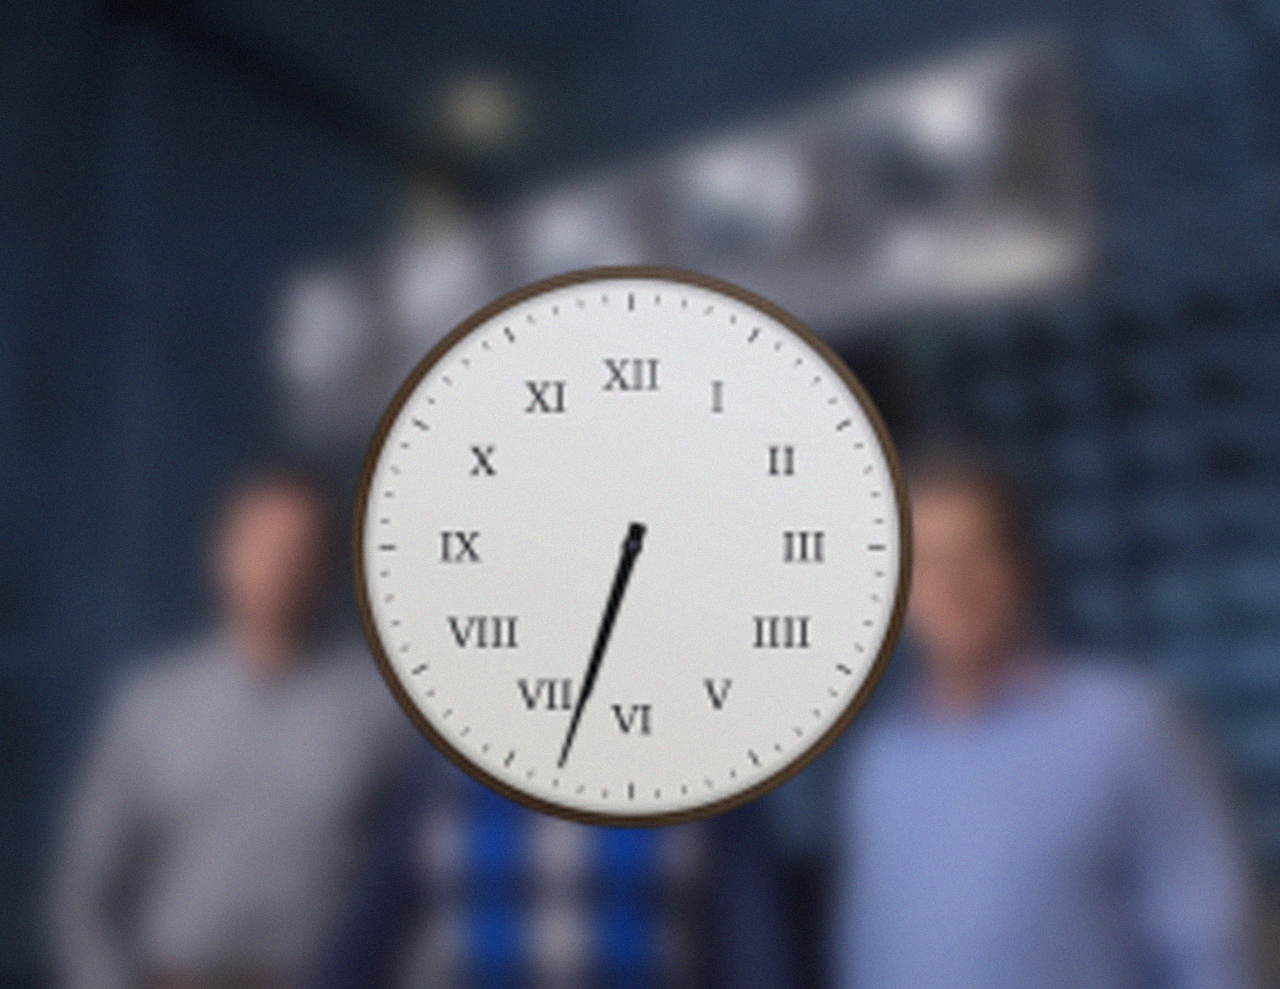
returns 6:33
